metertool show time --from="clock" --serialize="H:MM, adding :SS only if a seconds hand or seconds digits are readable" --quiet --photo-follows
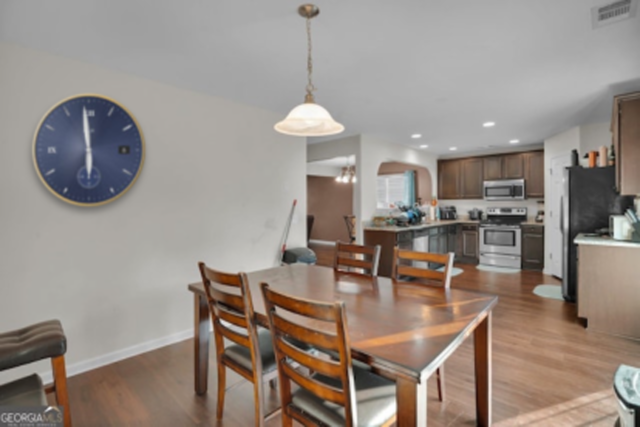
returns 5:59
